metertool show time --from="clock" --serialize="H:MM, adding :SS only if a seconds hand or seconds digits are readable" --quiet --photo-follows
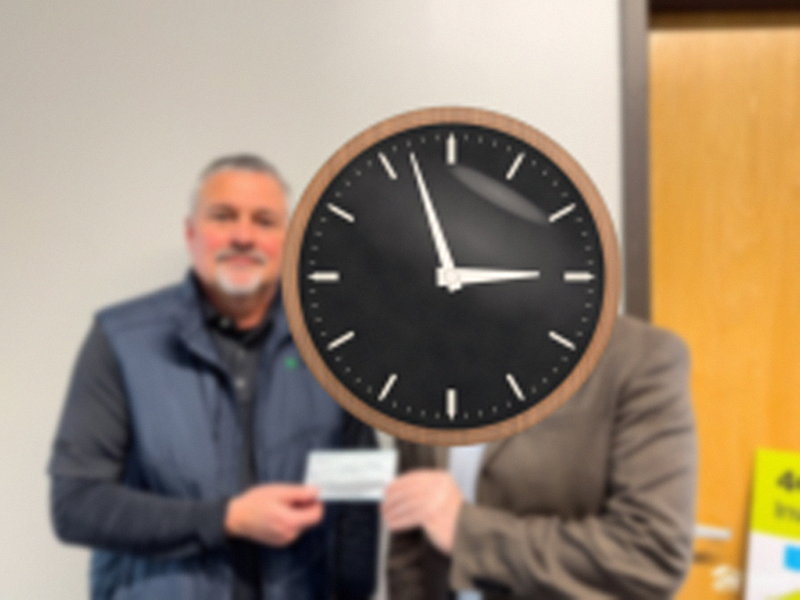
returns 2:57
